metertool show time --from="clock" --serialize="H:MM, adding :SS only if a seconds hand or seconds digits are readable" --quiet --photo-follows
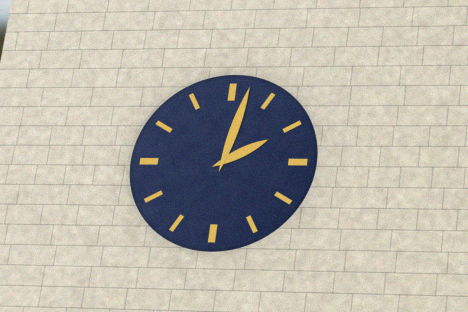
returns 2:02
